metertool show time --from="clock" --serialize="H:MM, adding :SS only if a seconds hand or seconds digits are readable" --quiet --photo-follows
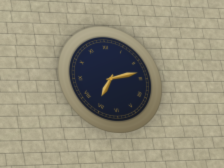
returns 7:13
